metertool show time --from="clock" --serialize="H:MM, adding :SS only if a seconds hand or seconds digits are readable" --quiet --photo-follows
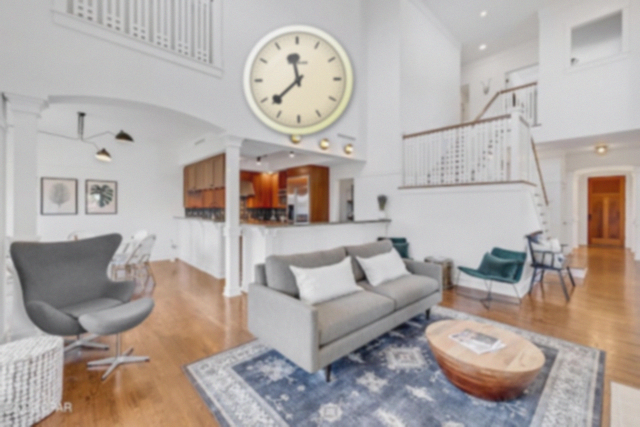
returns 11:38
